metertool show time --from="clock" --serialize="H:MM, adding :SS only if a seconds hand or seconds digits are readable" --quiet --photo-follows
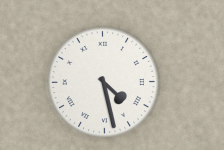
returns 4:28
